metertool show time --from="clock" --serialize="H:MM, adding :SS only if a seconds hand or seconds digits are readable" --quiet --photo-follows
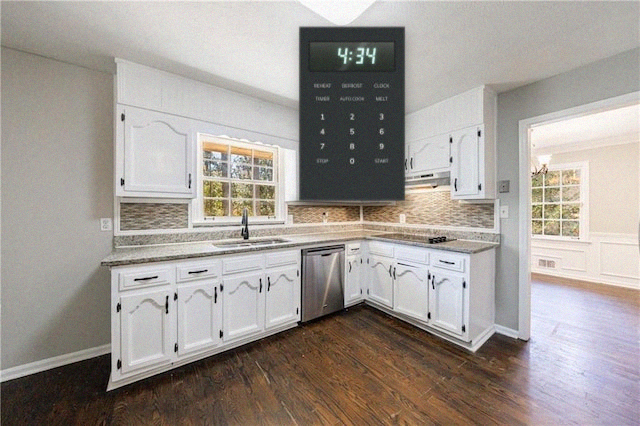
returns 4:34
